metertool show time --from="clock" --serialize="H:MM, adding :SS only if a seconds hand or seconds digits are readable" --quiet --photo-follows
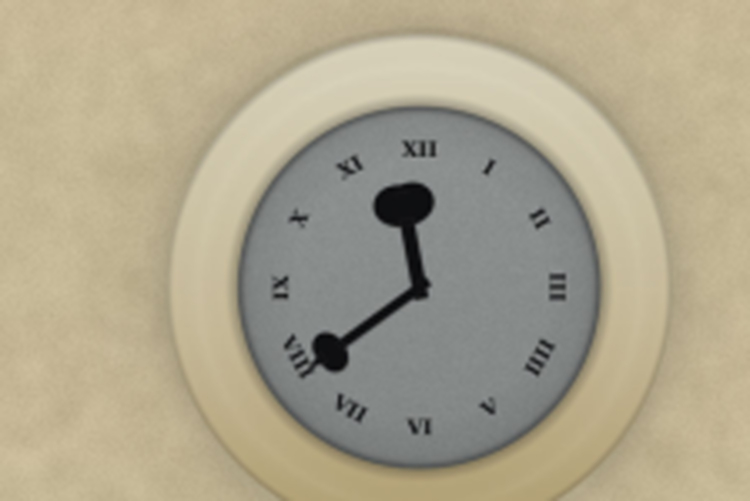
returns 11:39
